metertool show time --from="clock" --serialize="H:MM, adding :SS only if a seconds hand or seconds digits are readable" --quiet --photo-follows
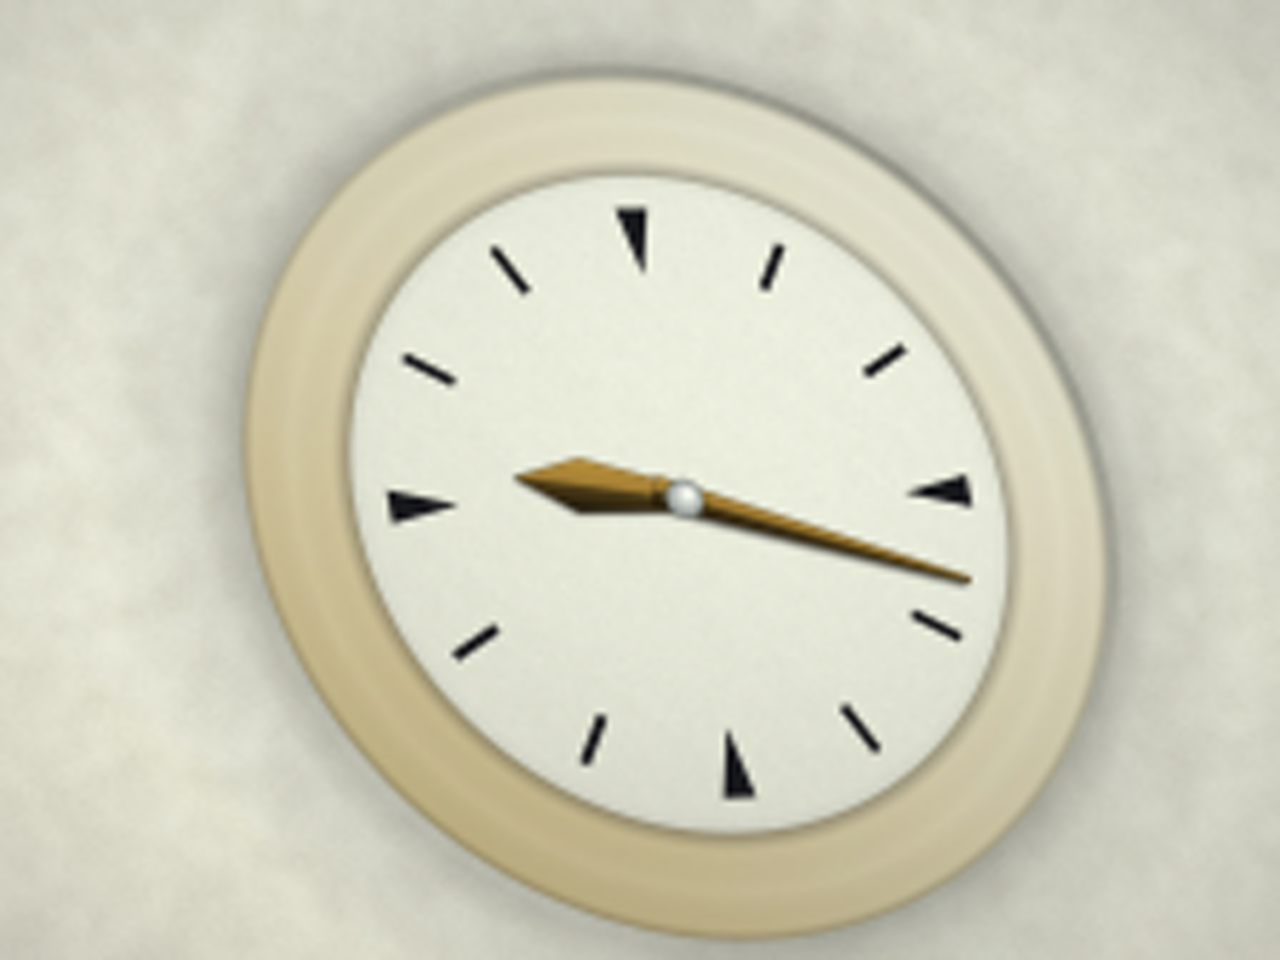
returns 9:18
